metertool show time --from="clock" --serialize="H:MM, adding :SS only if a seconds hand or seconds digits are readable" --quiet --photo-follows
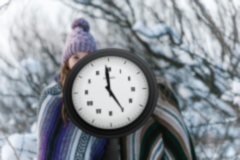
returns 4:59
